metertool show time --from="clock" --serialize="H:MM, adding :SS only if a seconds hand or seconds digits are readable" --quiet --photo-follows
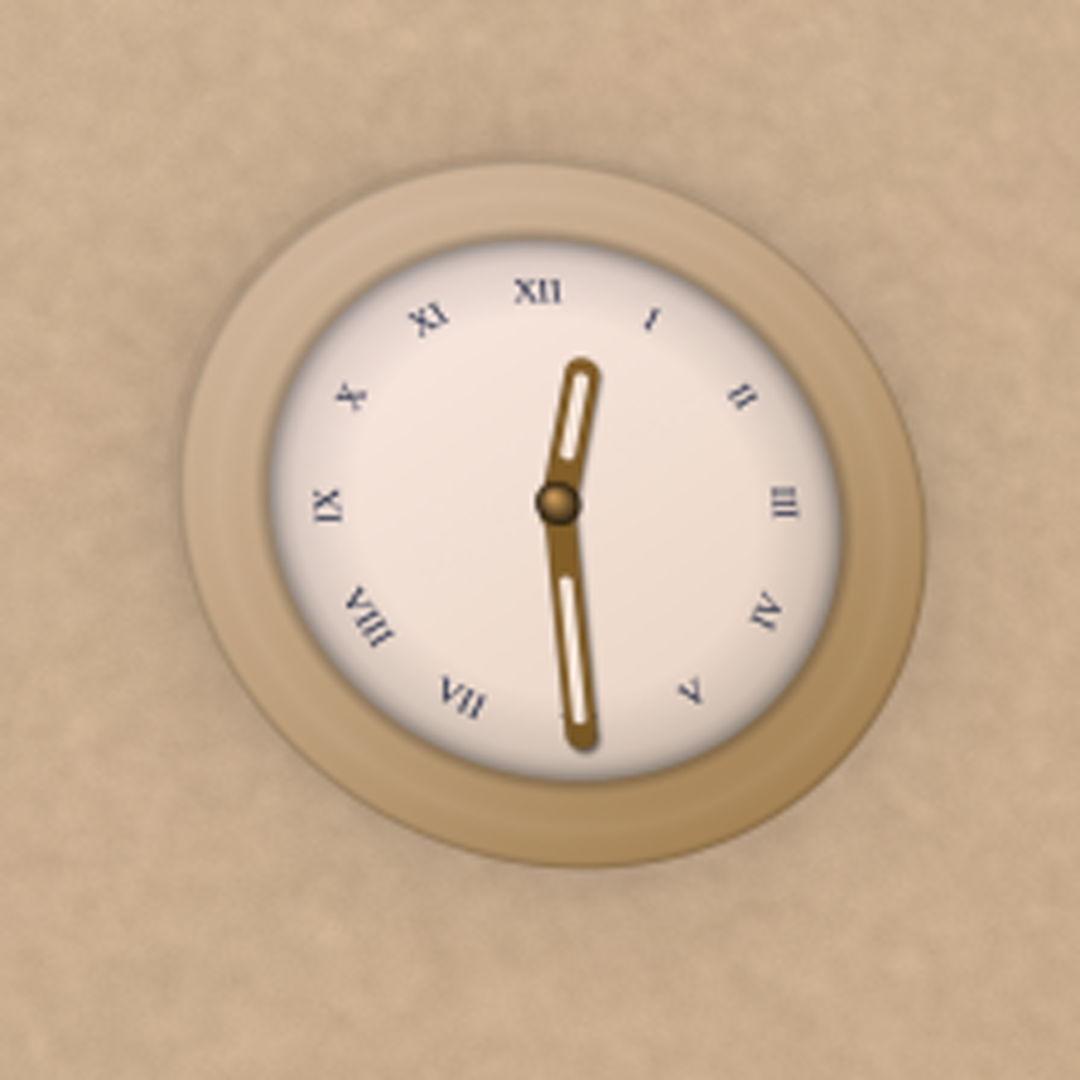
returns 12:30
